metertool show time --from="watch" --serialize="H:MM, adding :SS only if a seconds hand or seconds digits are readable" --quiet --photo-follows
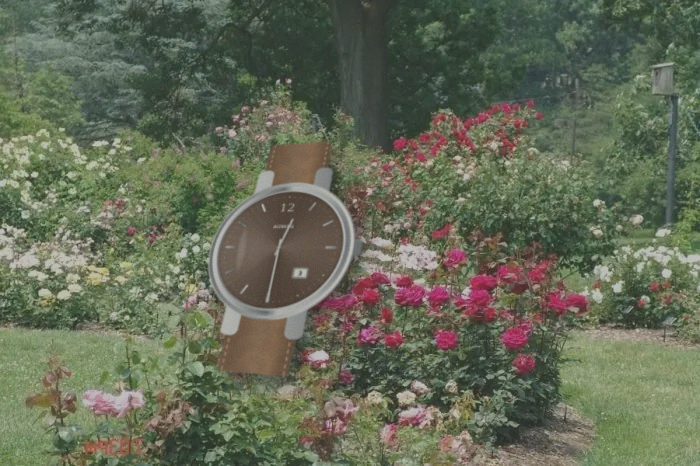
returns 12:30
